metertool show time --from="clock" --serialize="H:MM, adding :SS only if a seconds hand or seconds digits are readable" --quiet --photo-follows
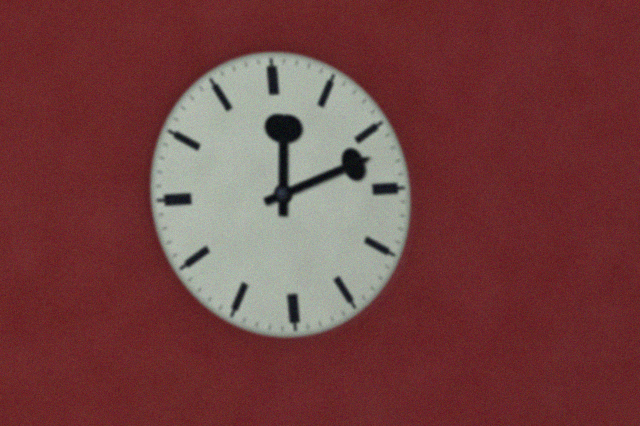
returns 12:12
